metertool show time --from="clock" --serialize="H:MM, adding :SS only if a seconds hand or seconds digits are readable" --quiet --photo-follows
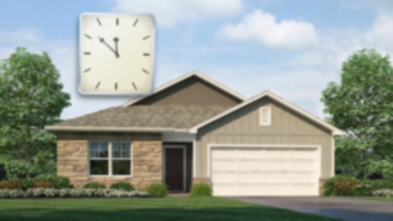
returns 11:52
